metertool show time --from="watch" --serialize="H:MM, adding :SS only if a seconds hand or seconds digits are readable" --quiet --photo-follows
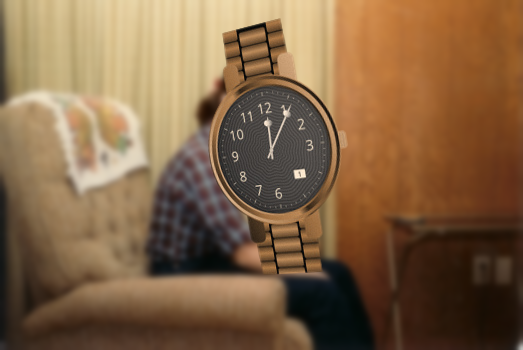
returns 12:06
